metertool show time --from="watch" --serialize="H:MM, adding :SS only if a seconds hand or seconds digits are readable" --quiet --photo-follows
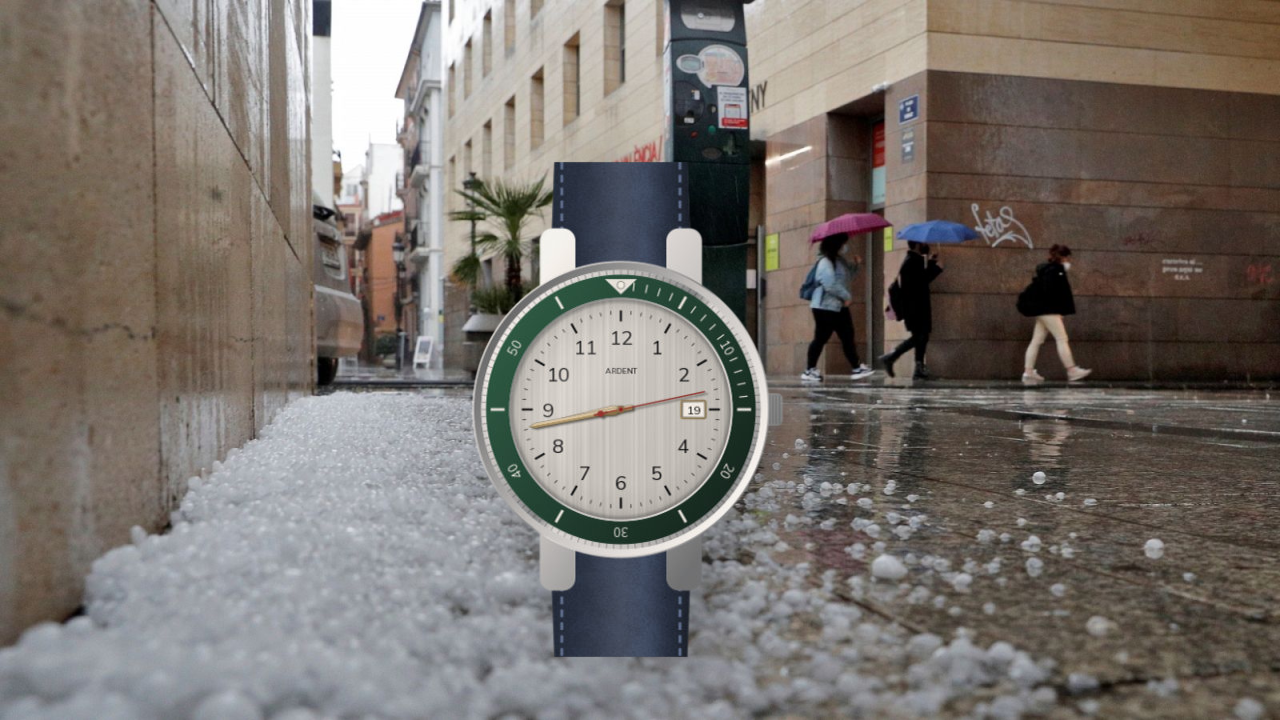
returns 8:43:13
